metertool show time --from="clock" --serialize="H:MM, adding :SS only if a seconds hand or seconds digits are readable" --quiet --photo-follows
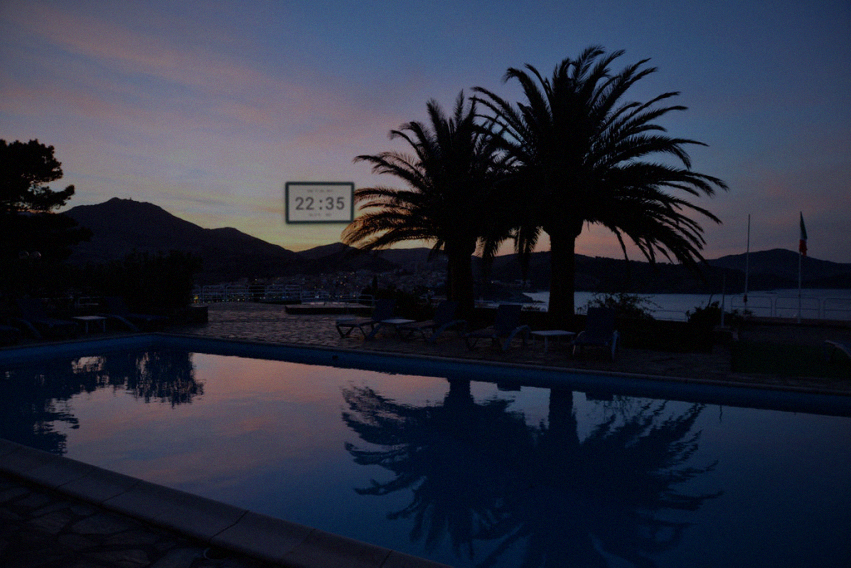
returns 22:35
